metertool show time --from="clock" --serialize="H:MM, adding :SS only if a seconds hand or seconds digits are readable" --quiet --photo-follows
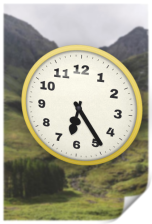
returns 6:24
